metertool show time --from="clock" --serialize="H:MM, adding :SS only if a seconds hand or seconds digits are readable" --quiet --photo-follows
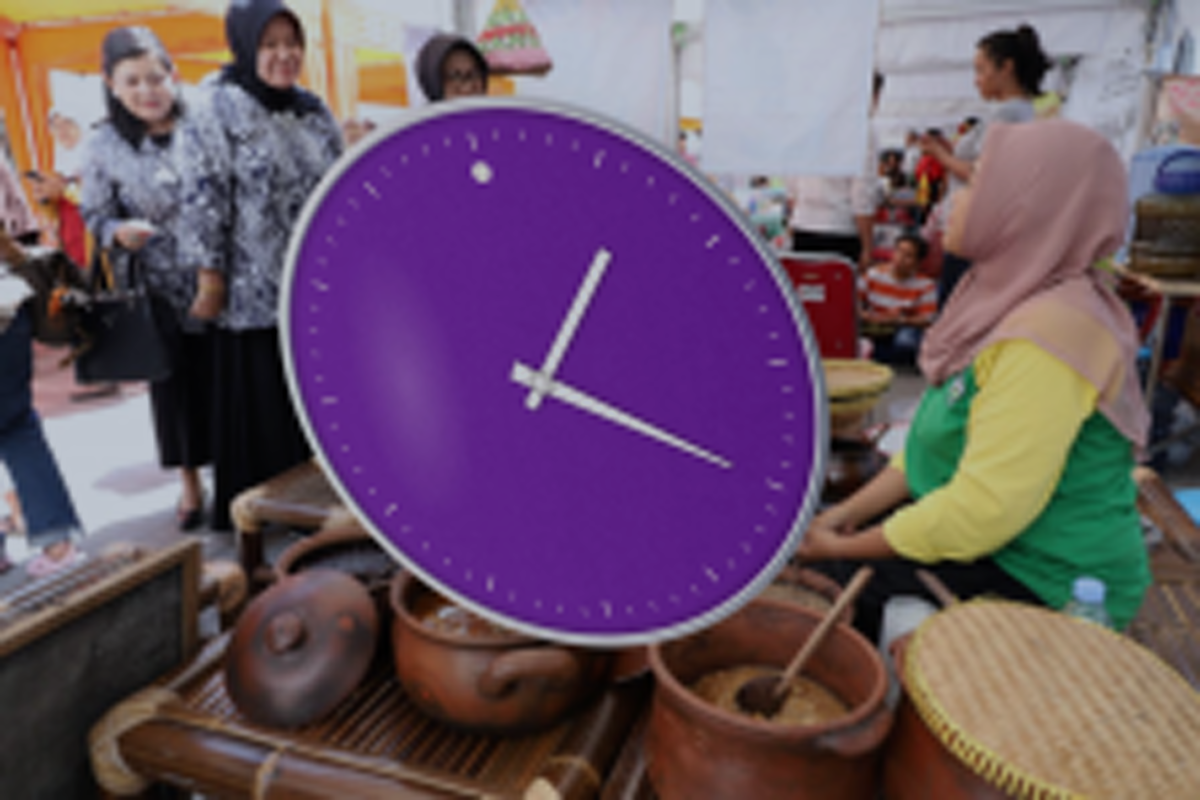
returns 1:20
